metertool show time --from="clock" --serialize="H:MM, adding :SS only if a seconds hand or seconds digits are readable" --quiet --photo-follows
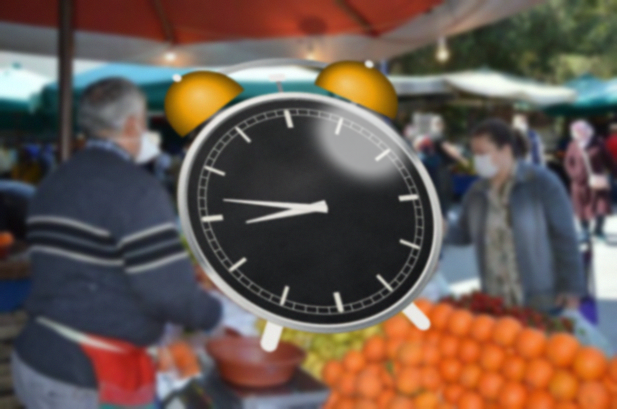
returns 8:47
